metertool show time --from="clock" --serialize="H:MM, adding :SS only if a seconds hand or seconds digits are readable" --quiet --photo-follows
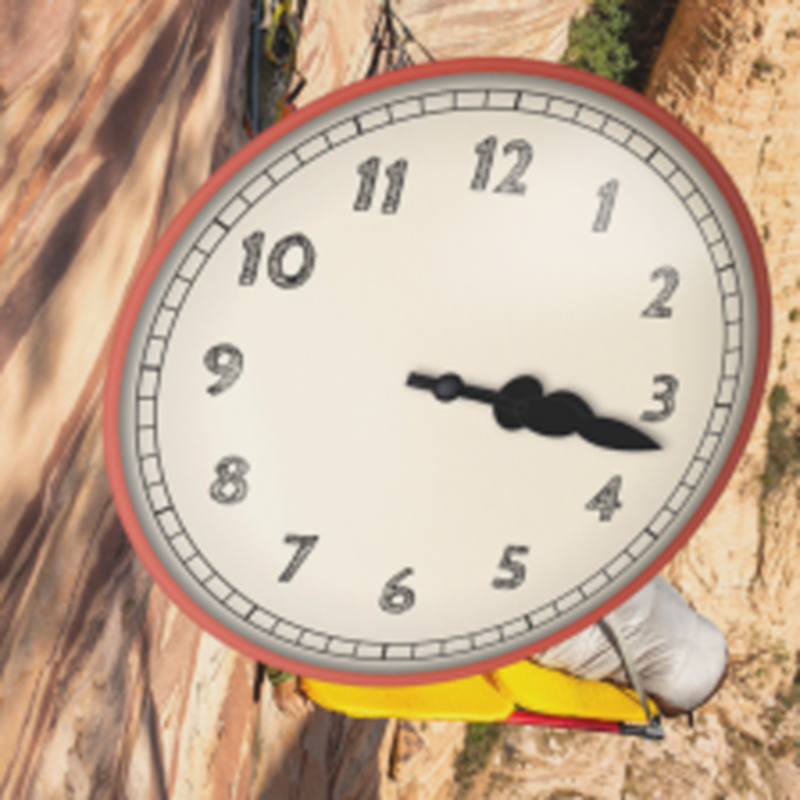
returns 3:17
